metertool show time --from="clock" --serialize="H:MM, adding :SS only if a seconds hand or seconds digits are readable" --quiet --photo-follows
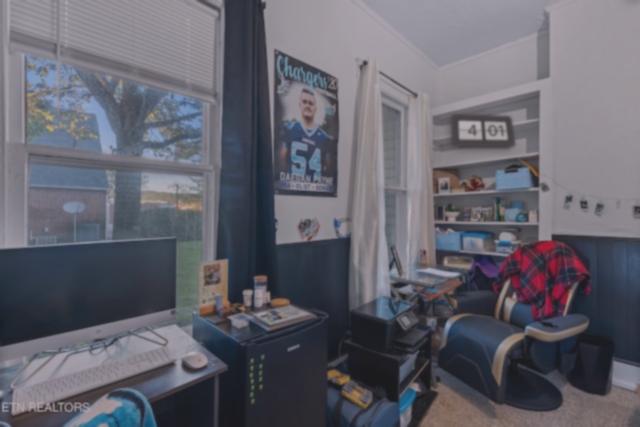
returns 4:01
